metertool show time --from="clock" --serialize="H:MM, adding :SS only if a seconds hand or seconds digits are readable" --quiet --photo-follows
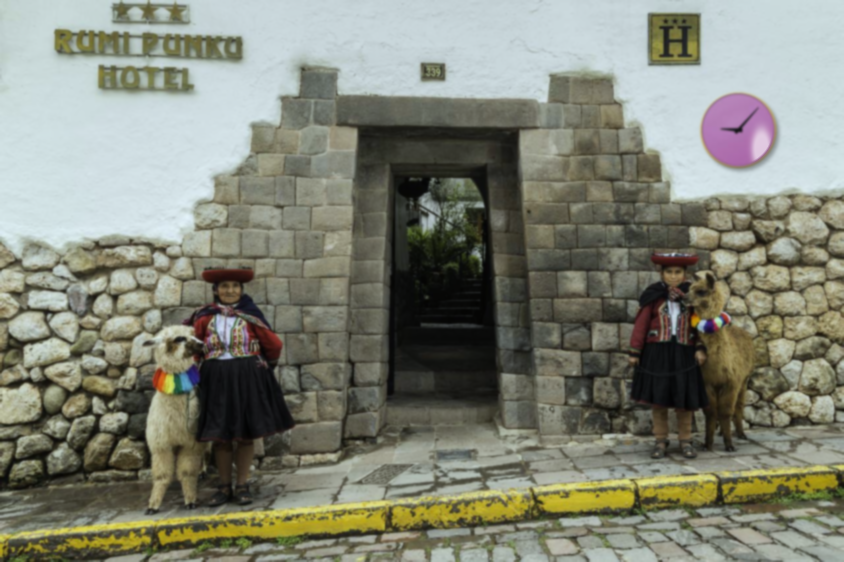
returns 9:07
